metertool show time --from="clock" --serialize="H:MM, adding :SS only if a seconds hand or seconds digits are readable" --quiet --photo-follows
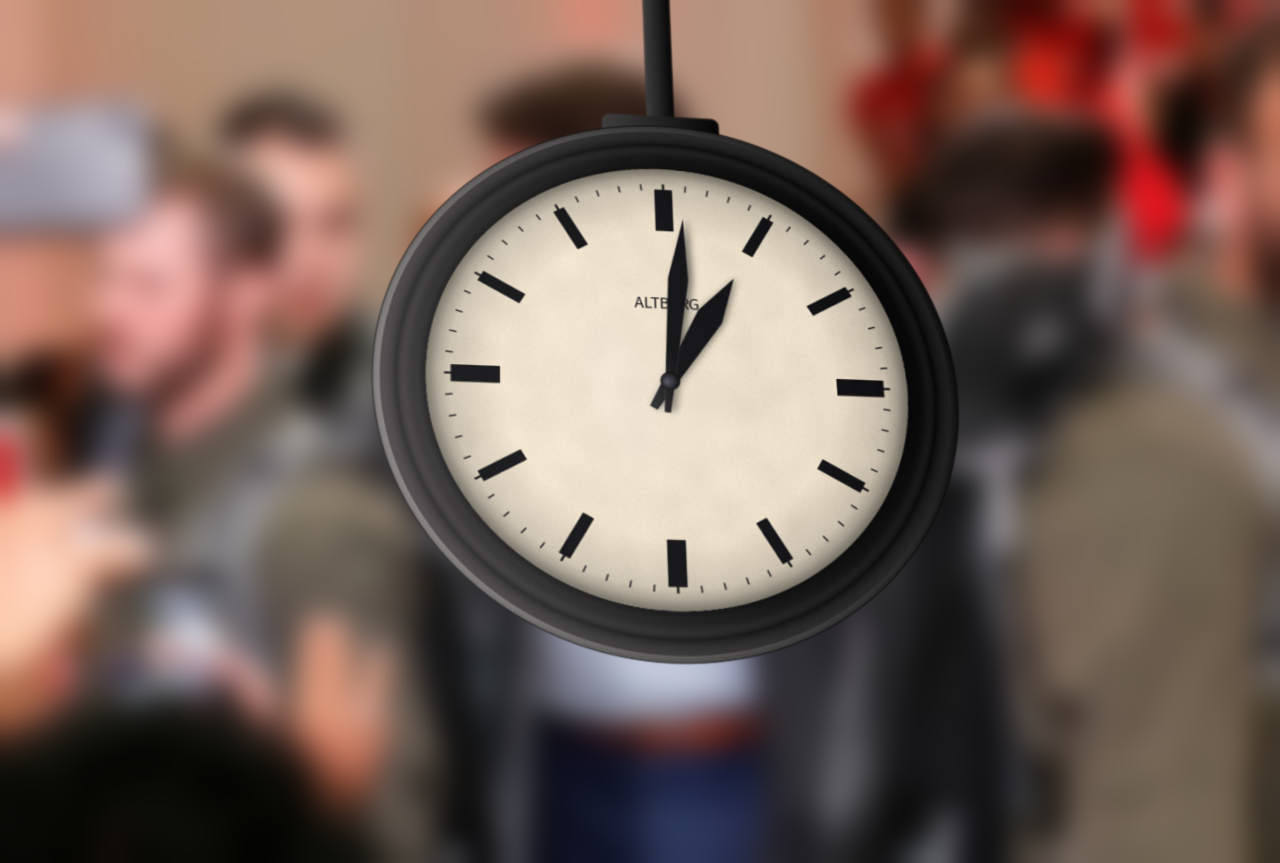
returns 1:01
